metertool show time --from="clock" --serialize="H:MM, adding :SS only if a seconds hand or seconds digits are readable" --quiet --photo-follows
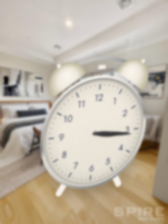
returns 3:16
